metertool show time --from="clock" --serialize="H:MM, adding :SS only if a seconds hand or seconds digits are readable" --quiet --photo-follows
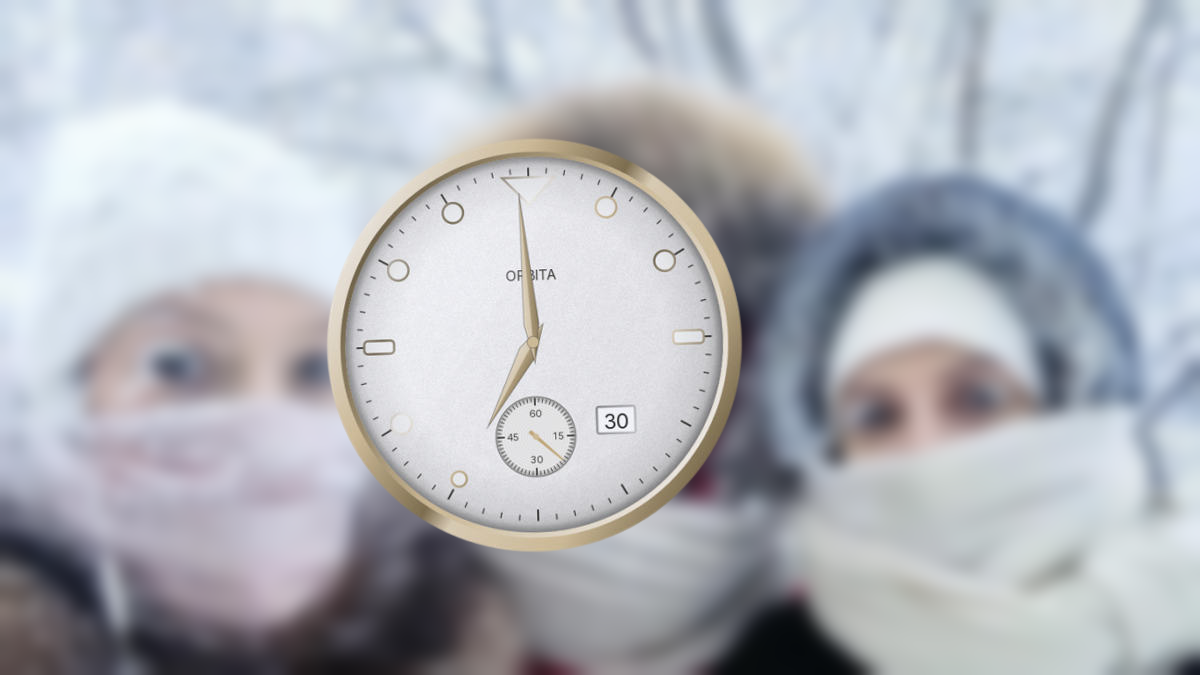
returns 6:59:22
